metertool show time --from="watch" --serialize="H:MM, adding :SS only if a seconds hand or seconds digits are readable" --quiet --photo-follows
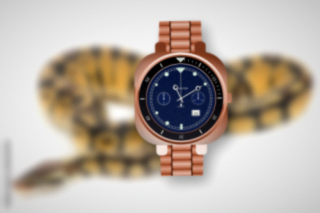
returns 11:10
